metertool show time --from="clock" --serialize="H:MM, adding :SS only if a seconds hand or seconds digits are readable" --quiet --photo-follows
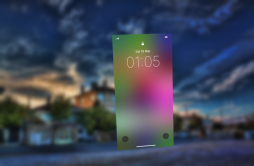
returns 1:05
